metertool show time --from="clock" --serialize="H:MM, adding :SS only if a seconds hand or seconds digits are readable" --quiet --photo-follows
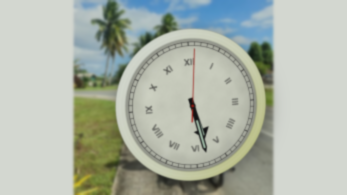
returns 5:28:01
